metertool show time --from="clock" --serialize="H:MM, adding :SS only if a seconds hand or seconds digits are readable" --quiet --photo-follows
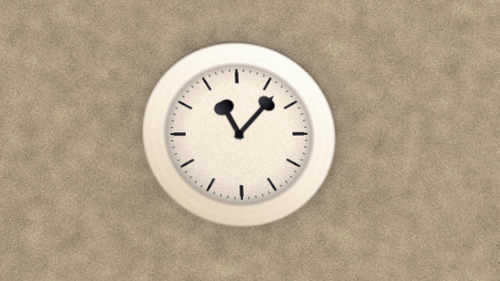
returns 11:07
